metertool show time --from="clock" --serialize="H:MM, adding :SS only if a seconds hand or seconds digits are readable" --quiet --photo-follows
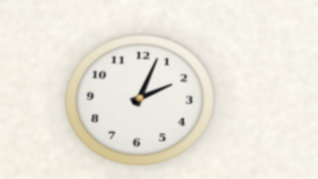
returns 2:03
